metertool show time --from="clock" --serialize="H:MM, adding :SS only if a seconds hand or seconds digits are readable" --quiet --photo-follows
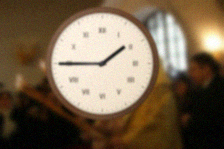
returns 1:45
